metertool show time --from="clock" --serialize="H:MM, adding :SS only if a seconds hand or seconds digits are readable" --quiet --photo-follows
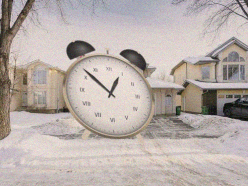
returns 12:52
